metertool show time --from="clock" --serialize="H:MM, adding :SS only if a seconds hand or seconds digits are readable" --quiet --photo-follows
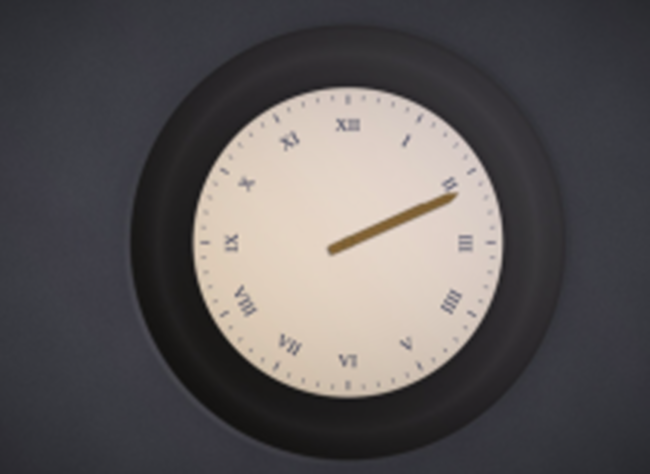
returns 2:11
